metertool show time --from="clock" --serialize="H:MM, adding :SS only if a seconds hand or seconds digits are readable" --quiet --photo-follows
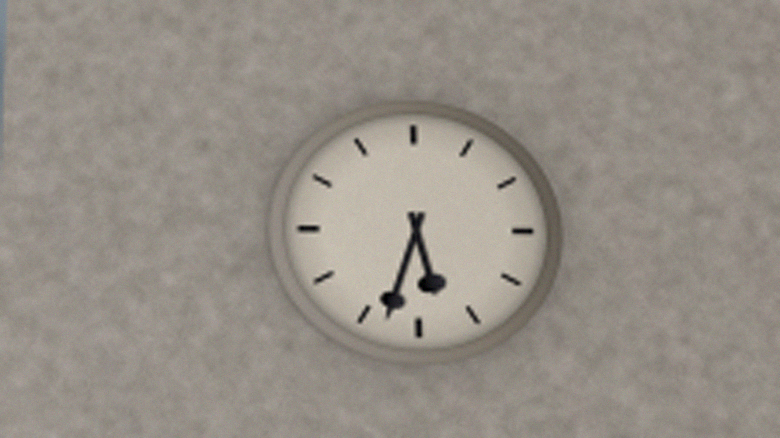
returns 5:33
